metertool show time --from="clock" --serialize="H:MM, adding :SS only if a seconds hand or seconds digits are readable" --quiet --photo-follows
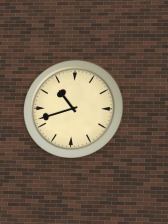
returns 10:42
